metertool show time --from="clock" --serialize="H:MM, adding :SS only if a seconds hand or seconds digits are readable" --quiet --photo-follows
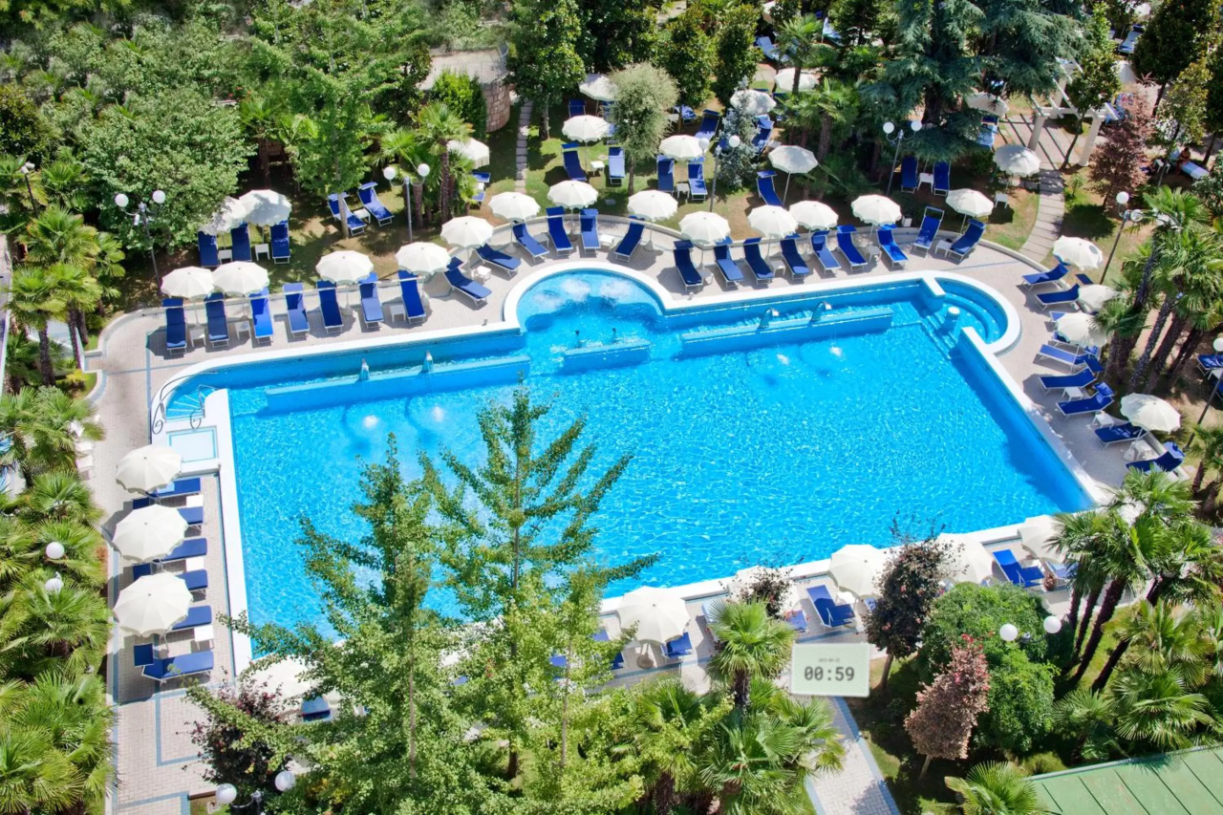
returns 0:59
